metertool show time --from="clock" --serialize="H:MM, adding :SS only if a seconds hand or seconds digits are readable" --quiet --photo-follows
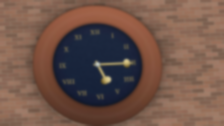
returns 5:15
